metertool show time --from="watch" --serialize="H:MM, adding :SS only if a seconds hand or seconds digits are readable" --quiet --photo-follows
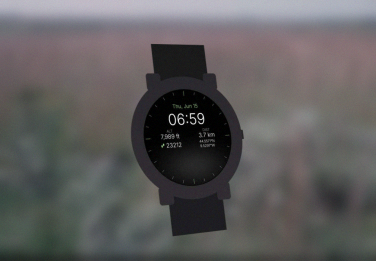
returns 6:59
